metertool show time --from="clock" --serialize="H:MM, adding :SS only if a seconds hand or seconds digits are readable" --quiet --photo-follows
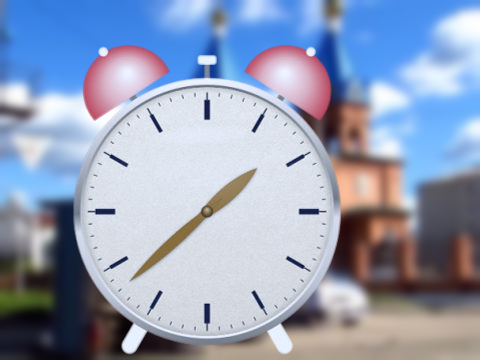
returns 1:38
